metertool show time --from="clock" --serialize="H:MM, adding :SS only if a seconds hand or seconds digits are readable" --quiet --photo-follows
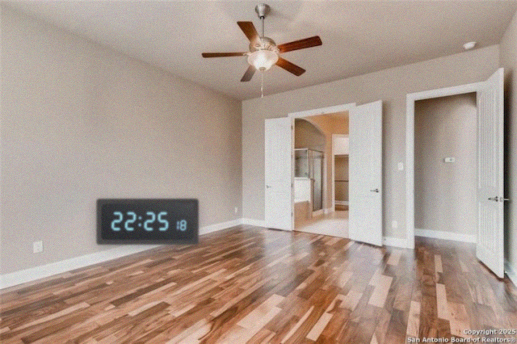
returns 22:25:18
